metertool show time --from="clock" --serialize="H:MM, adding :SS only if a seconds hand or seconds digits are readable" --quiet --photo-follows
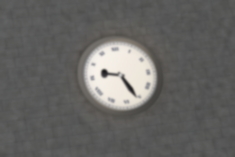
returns 9:26
